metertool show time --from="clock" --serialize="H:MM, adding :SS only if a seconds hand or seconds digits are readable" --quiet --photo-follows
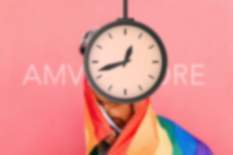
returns 12:42
